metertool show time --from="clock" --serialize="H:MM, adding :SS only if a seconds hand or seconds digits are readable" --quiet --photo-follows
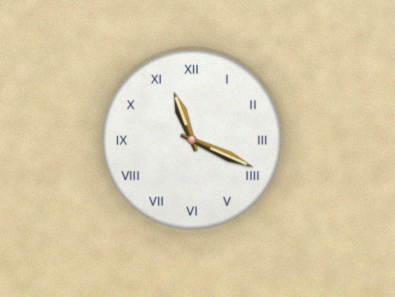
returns 11:19
